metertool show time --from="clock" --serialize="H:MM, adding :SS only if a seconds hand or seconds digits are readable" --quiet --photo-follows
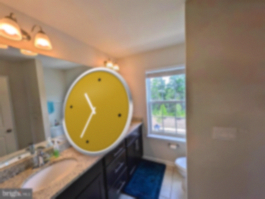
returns 10:33
